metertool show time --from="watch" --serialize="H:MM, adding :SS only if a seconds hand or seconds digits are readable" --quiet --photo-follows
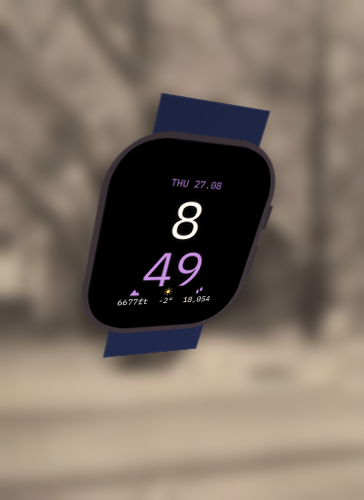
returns 8:49
